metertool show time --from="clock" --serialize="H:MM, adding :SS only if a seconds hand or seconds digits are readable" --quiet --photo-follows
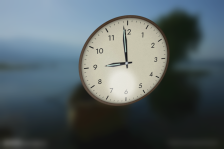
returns 8:59
